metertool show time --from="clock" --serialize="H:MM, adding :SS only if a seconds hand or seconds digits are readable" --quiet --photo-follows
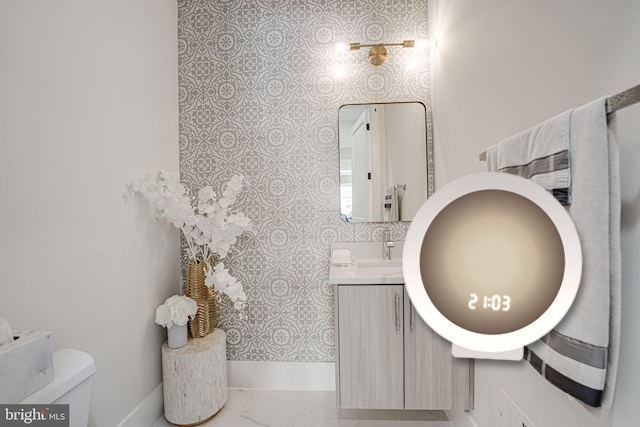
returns 21:03
